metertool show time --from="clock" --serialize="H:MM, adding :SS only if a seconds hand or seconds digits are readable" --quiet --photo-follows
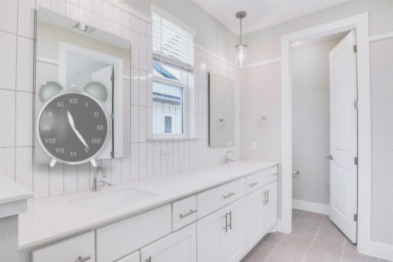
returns 11:24
